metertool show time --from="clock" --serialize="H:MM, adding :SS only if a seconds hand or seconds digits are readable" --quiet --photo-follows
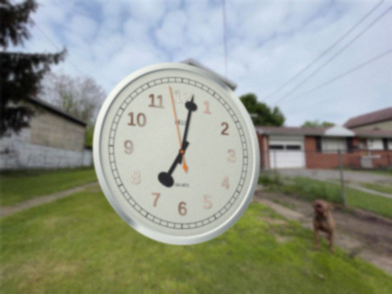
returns 7:01:58
